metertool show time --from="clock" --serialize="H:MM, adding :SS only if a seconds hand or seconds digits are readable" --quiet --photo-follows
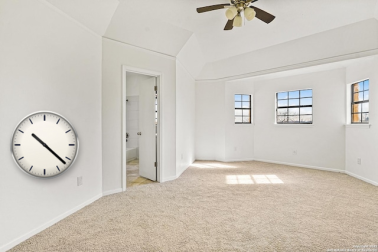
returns 10:22
